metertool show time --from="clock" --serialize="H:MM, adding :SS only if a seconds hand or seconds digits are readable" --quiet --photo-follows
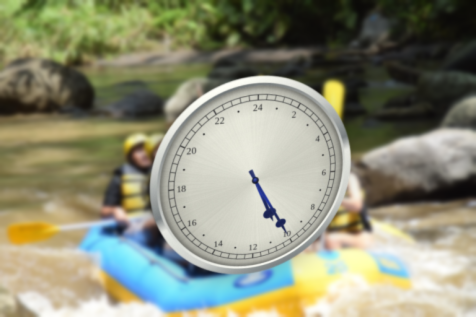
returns 10:25
